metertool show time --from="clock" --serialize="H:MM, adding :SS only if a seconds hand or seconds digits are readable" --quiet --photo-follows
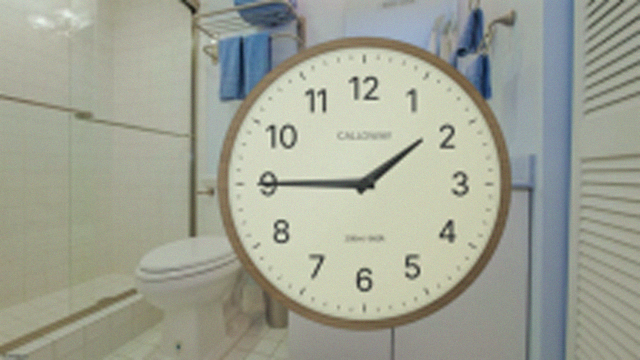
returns 1:45
